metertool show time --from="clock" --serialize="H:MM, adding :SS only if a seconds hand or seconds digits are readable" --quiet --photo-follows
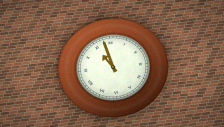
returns 10:58
